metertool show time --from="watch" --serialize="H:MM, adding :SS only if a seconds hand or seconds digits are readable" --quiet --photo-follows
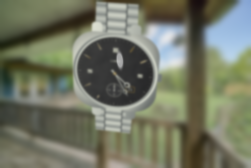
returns 4:25
